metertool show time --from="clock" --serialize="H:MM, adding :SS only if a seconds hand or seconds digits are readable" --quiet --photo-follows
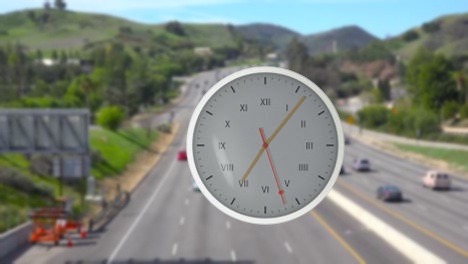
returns 7:06:27
